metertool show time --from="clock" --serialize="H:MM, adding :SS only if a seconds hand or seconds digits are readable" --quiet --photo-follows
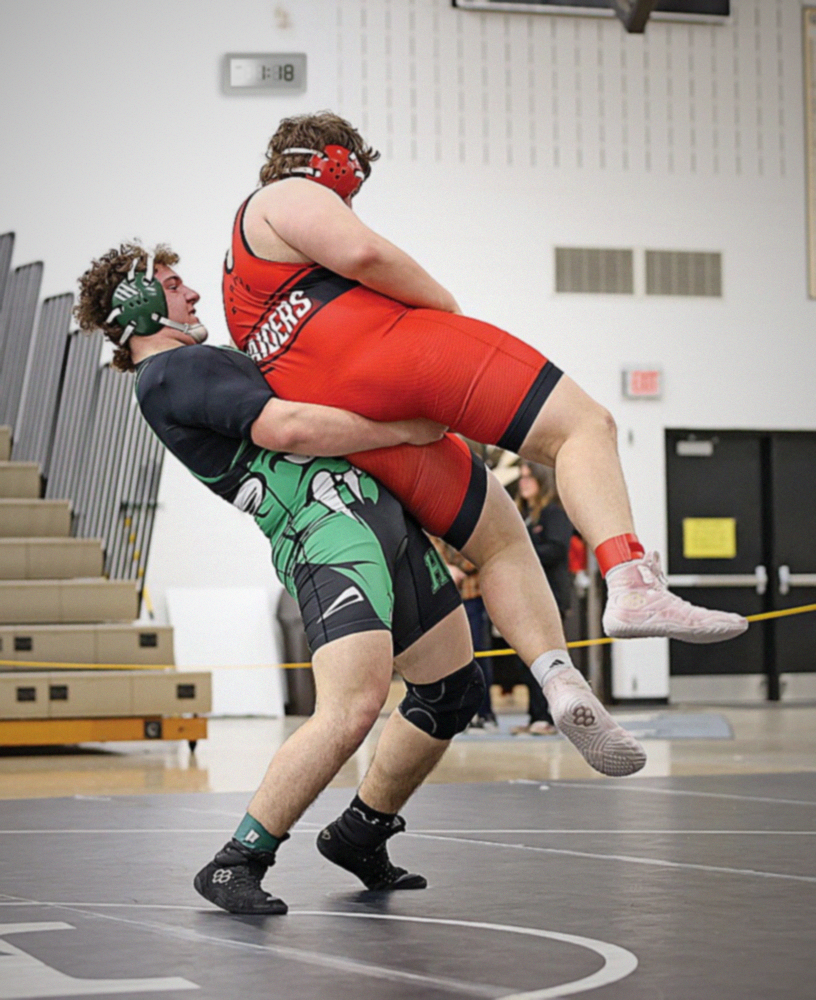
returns 1:18
